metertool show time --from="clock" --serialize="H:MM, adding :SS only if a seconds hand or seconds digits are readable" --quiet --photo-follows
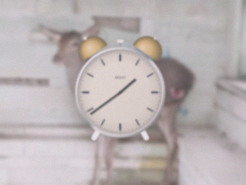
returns 1:39
